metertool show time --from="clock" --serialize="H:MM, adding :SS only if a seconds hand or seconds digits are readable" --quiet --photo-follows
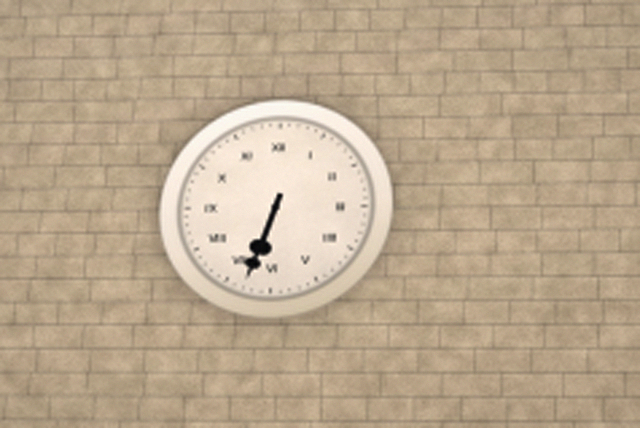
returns 6:33
